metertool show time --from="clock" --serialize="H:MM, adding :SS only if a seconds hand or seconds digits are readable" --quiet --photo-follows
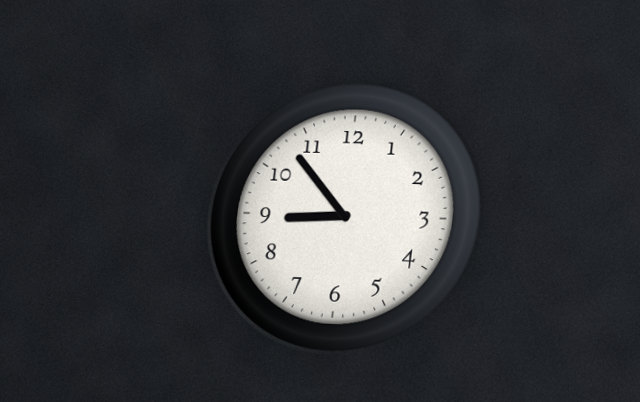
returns 8:53
